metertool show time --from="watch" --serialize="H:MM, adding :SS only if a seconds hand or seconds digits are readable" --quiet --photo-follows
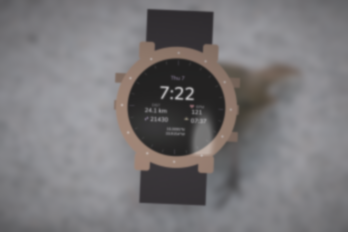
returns 7:22
